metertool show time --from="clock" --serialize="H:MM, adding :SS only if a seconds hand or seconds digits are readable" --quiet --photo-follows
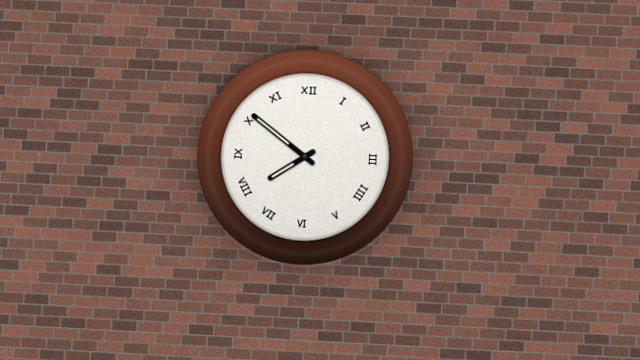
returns 7:51
